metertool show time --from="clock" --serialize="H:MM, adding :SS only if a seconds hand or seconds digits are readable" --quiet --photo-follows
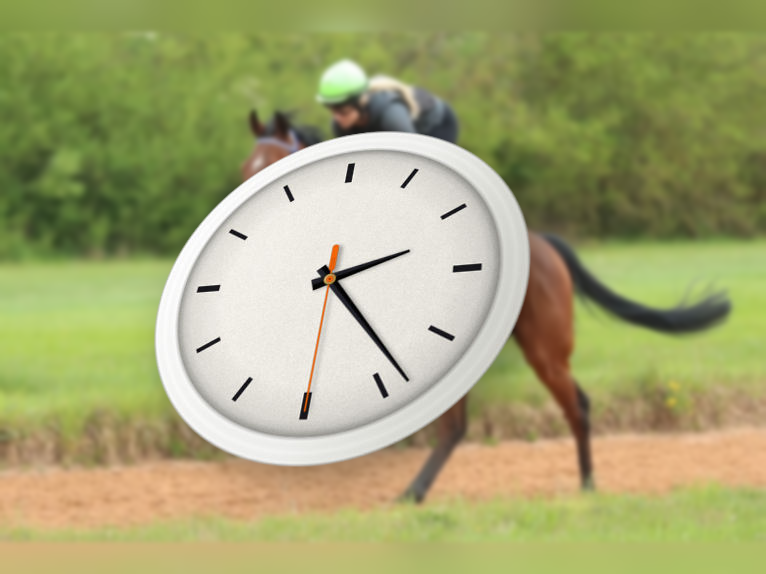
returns 2:23:30
